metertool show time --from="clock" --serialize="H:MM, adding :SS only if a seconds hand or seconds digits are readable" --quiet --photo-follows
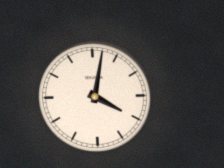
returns 4:02
